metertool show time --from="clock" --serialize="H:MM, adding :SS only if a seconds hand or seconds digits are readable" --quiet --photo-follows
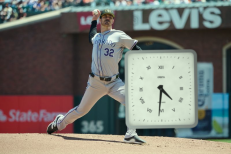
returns 4:31
